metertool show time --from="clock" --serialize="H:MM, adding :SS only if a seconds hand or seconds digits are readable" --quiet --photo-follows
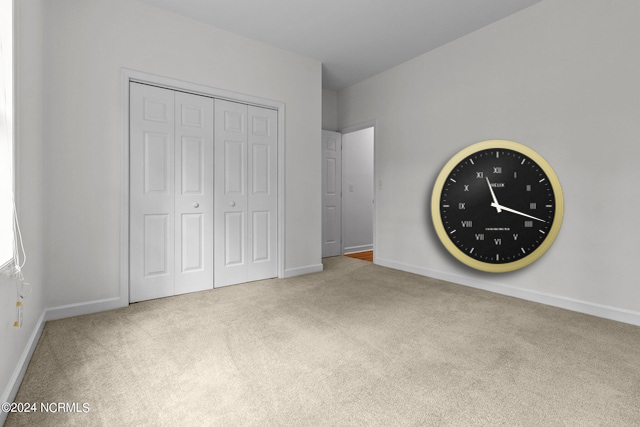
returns 11:18
